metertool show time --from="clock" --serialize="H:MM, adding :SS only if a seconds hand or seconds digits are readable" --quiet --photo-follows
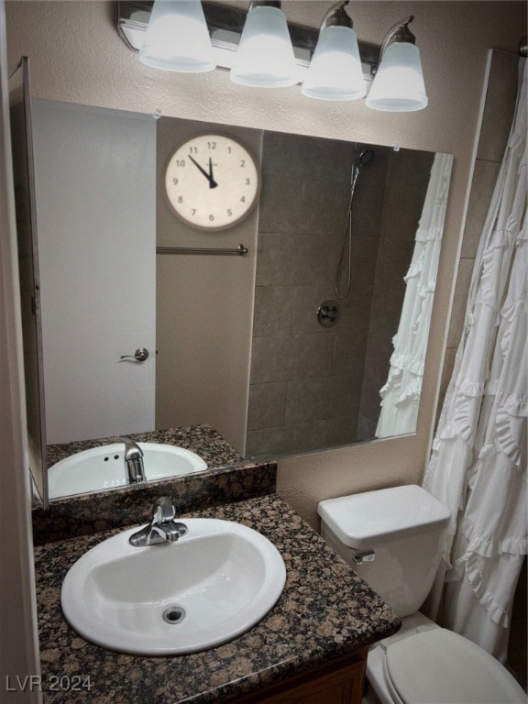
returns 11:53
